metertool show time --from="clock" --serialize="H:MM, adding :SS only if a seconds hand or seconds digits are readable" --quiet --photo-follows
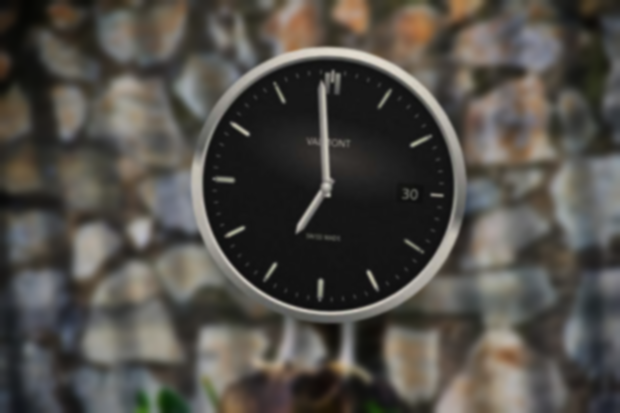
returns 6:59
